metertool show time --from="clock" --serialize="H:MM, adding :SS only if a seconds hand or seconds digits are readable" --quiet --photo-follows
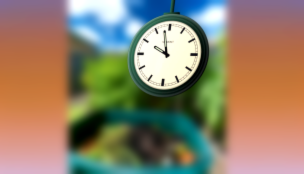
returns 9:58
